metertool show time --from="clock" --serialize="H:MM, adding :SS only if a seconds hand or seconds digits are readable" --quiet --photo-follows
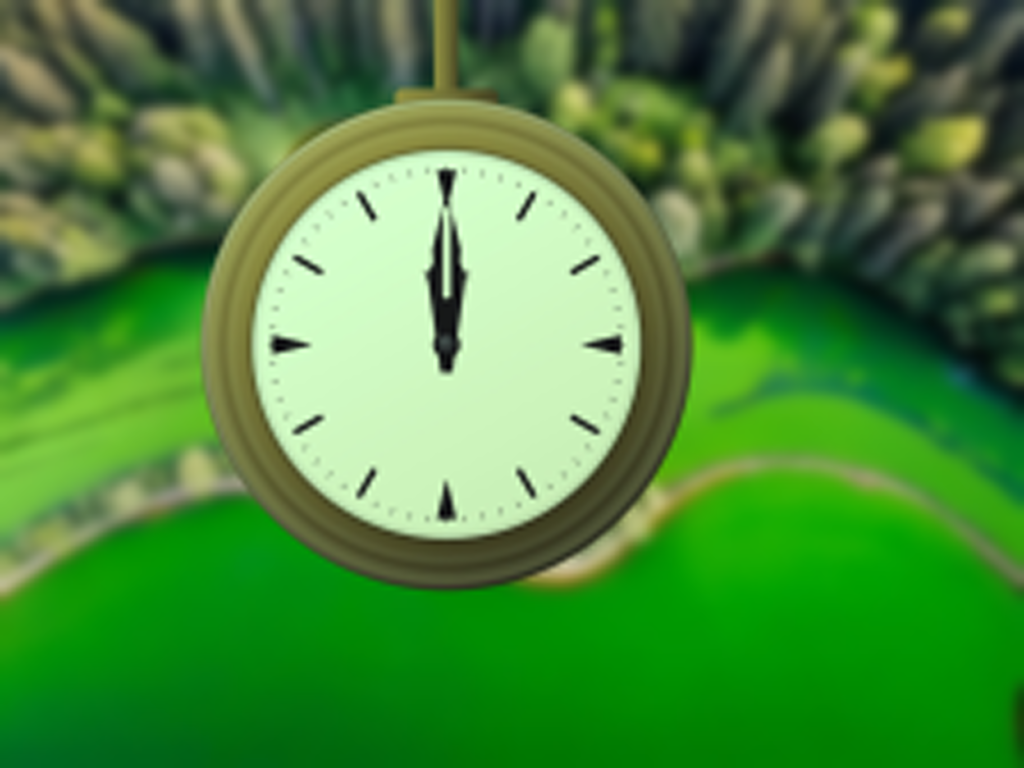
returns 12:00
